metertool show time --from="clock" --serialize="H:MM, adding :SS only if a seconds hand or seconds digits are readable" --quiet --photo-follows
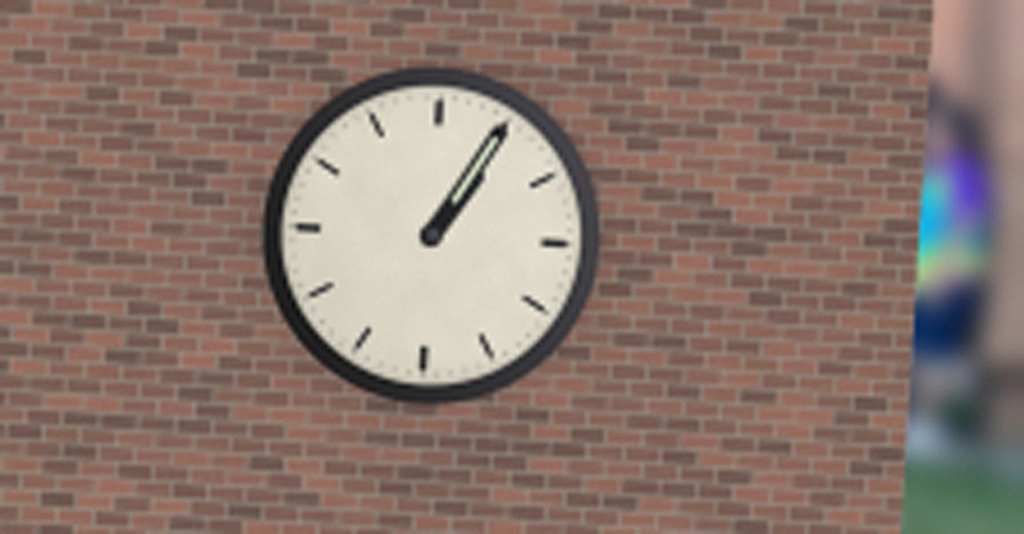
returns 1:05
